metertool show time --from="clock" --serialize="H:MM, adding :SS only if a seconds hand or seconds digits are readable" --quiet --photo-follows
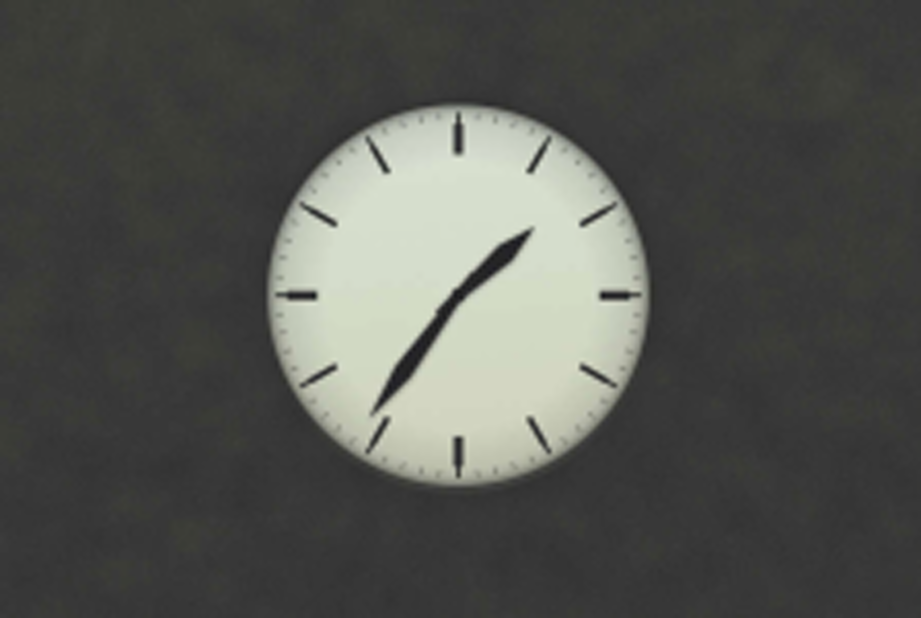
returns 1:36
